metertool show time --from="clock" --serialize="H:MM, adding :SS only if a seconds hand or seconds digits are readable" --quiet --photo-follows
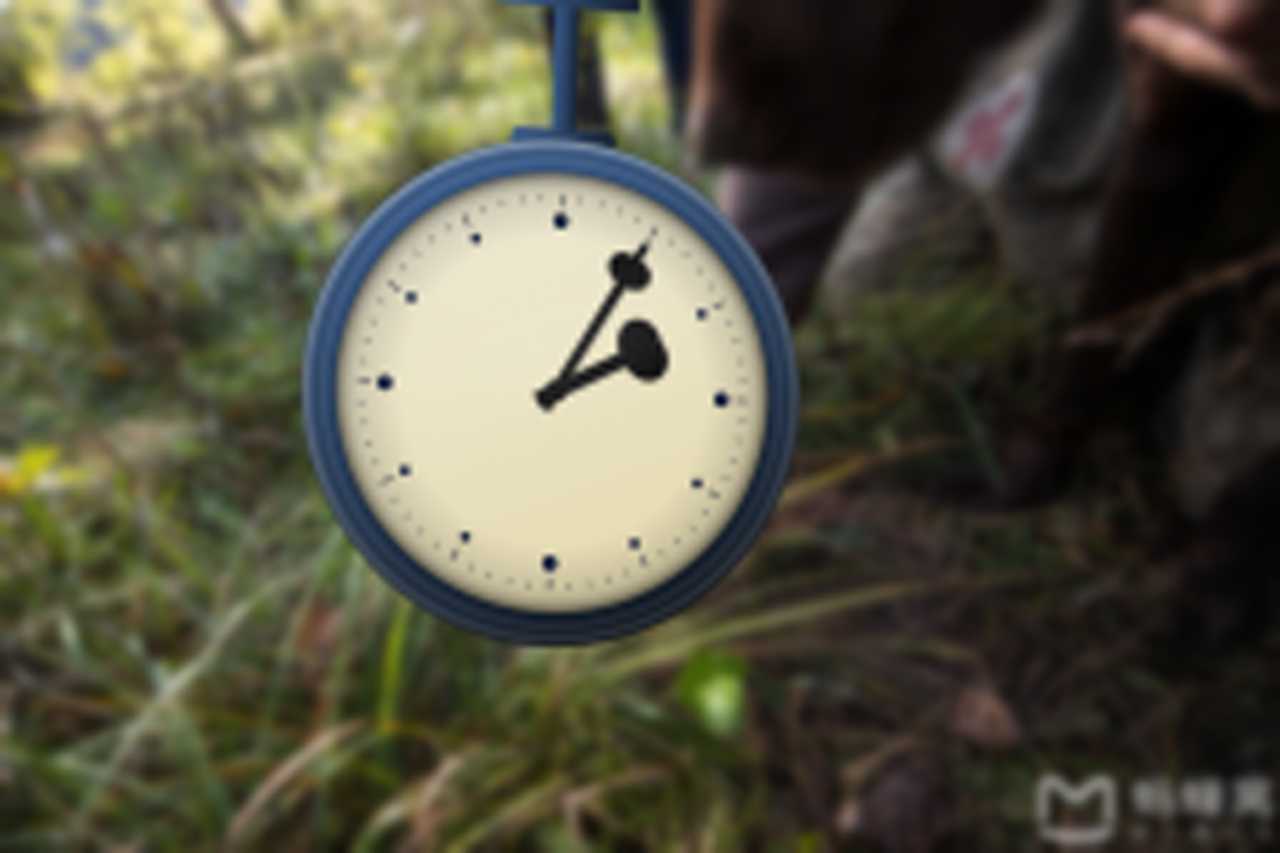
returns 2:05
